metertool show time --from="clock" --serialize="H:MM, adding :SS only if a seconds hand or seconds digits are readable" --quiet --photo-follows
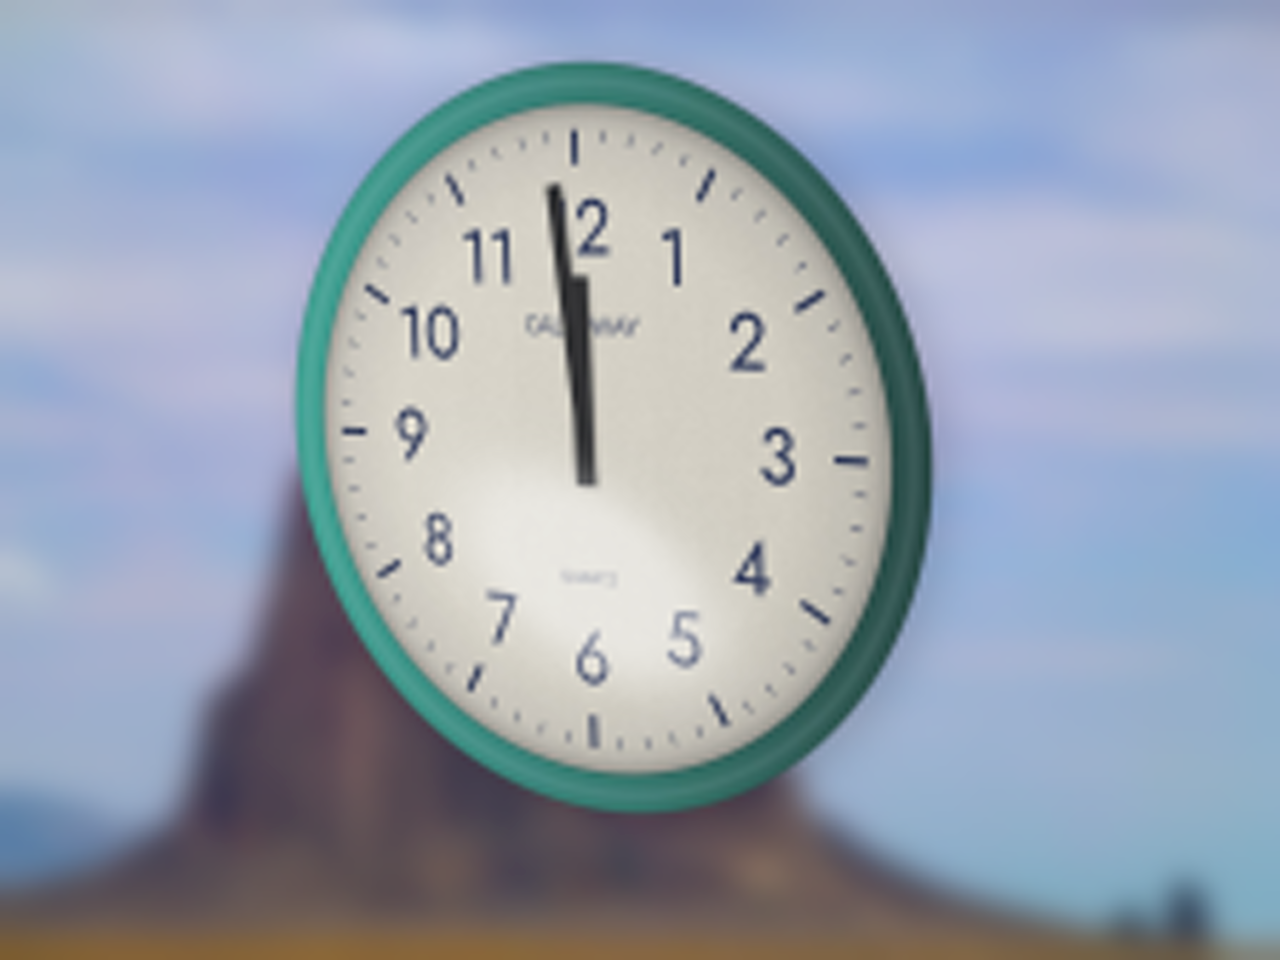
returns 11:59
